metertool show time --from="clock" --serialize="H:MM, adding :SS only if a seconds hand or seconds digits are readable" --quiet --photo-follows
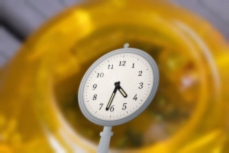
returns 4:32
